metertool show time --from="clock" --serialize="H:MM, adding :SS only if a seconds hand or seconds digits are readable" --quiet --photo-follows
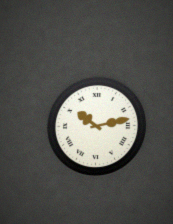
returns 10:13
